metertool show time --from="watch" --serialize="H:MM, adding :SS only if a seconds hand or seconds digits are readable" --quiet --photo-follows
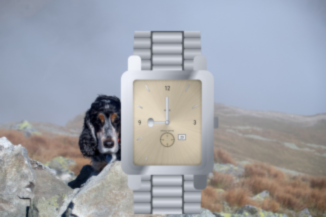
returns 9:00
